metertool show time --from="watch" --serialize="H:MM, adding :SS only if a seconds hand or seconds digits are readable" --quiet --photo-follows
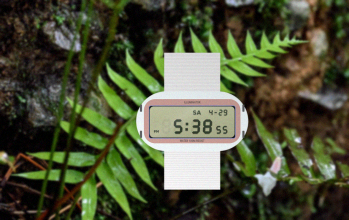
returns 5:38:55
